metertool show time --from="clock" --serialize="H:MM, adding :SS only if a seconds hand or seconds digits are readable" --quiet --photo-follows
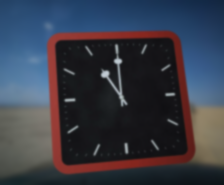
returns 11:00
